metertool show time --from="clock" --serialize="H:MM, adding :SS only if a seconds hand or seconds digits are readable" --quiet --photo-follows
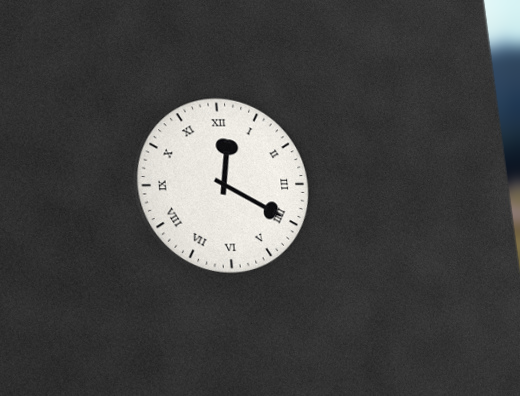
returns 12:20
